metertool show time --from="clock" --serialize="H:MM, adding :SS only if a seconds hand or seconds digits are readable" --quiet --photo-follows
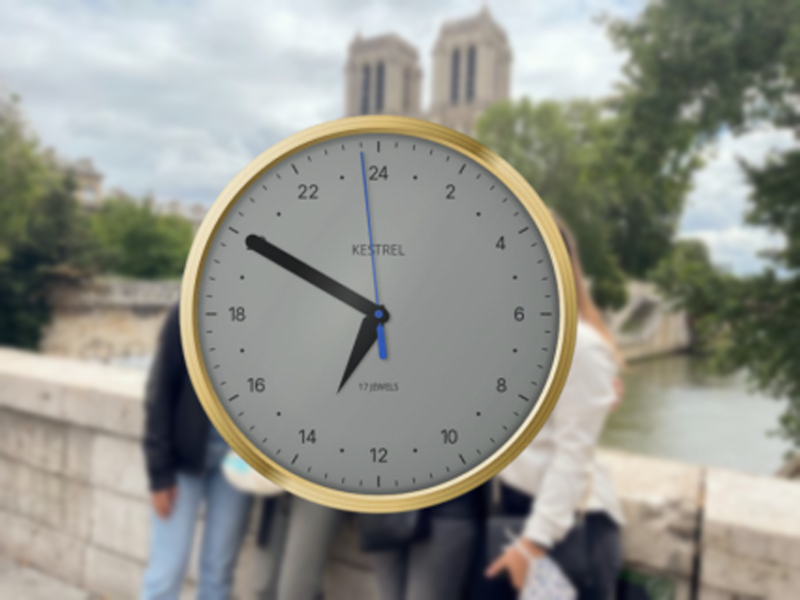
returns 13:49:59
